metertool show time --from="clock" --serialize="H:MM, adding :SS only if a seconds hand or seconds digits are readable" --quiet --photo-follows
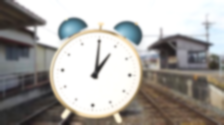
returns 1:00
